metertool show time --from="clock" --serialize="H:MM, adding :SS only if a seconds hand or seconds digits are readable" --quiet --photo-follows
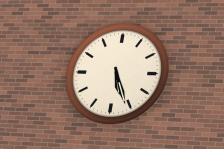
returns 5:26
